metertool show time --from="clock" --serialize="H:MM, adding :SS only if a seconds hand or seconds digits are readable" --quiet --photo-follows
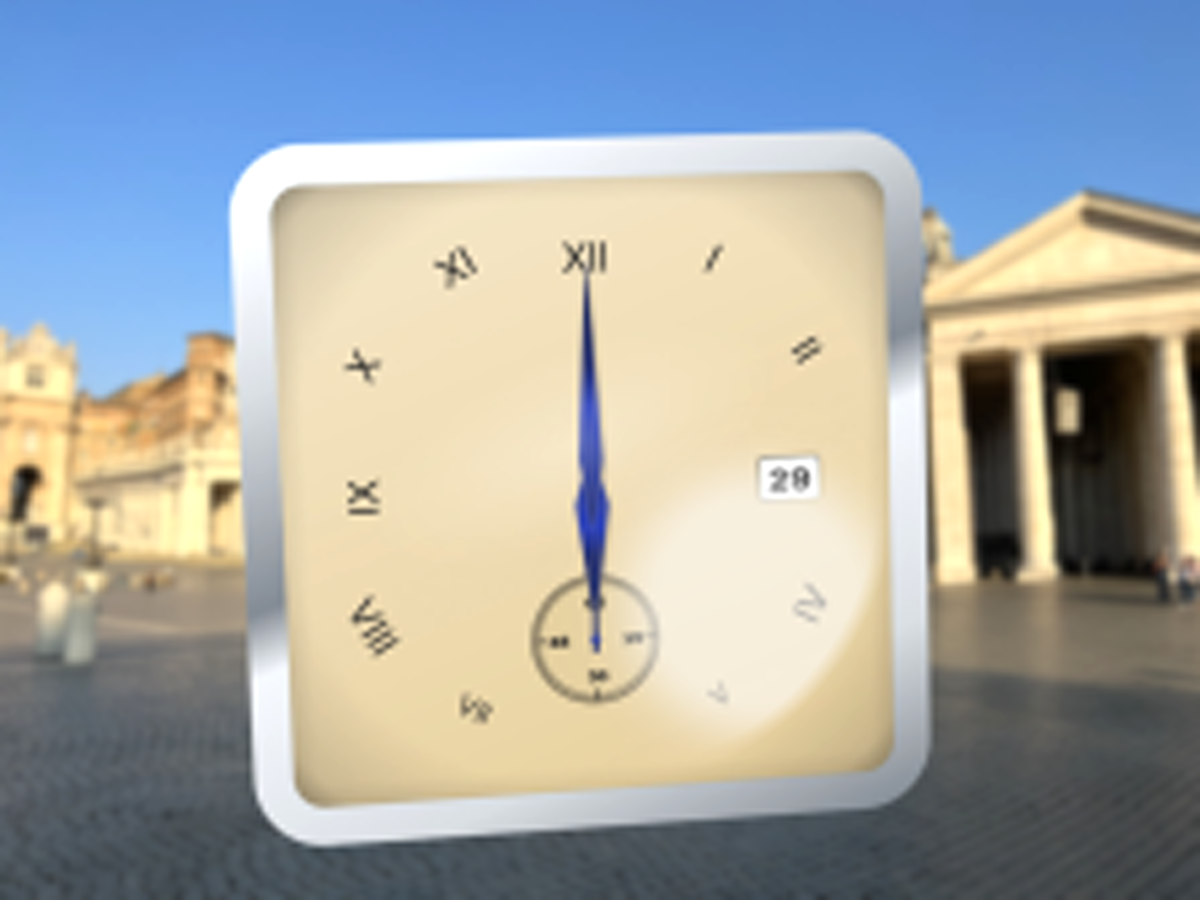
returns 6:00
